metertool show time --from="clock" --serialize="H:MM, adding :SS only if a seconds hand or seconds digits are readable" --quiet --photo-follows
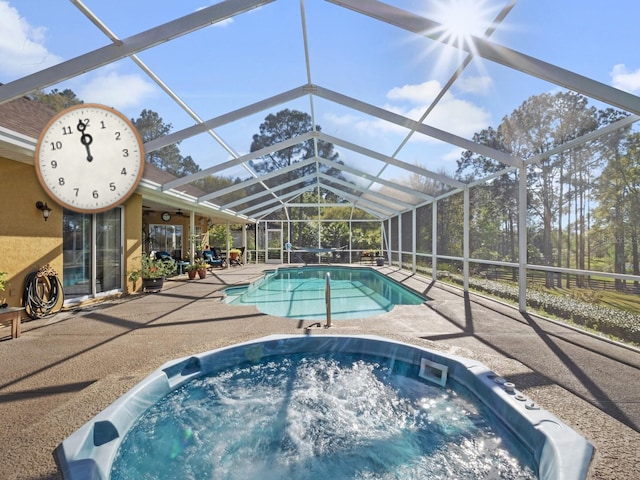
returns 11:59
